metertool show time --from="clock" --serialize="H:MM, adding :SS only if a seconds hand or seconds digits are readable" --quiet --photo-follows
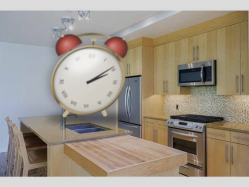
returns 2:09
